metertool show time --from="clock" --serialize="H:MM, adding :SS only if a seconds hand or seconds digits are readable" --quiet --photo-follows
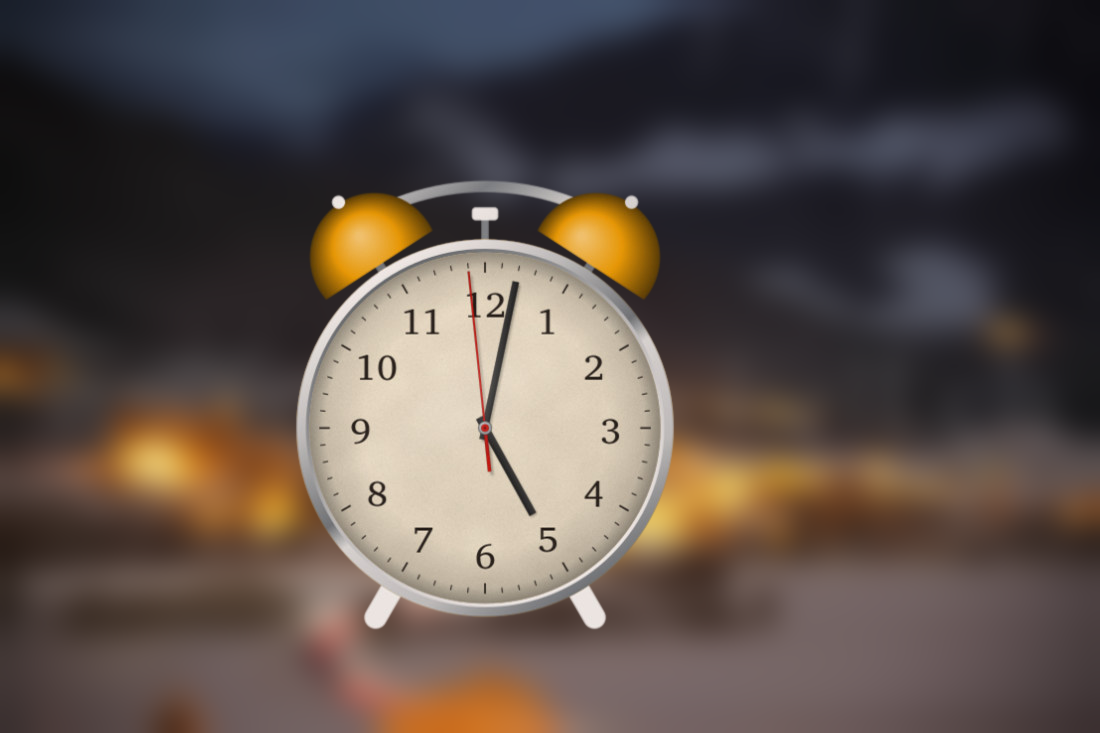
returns 5:01:59
